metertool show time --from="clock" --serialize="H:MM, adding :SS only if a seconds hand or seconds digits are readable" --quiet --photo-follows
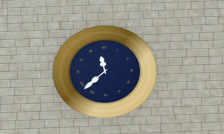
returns 11:38
